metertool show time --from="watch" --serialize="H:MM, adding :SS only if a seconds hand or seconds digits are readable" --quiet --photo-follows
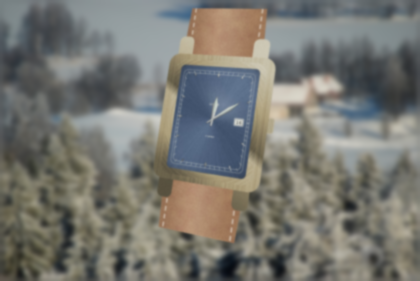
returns 12:09
